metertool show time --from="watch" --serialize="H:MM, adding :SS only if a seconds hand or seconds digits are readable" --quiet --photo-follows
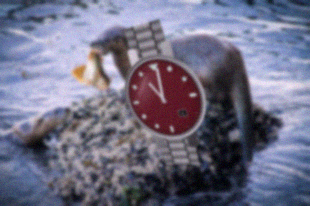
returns 11:01
